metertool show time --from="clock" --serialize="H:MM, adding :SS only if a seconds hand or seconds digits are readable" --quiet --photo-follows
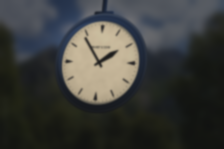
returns 1:54
